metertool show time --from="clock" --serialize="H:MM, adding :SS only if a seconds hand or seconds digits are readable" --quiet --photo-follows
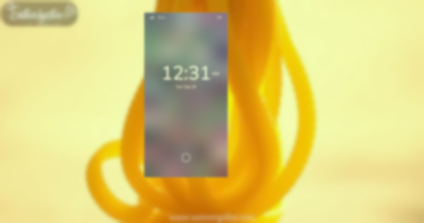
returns 12:31
